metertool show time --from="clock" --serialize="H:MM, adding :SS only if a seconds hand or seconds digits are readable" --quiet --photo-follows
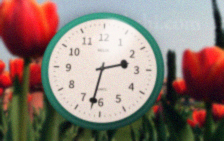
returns 2:32
